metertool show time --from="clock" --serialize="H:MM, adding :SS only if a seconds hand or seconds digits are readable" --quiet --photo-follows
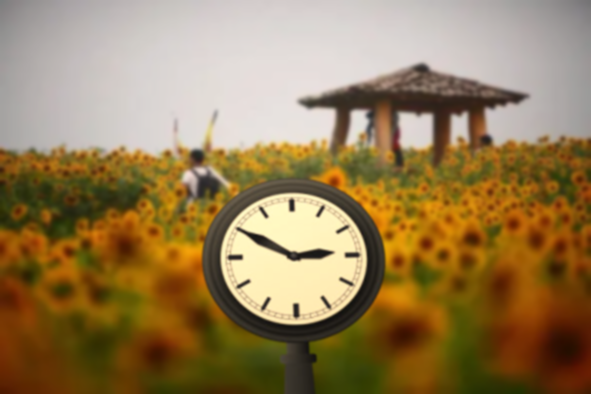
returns 2:50
